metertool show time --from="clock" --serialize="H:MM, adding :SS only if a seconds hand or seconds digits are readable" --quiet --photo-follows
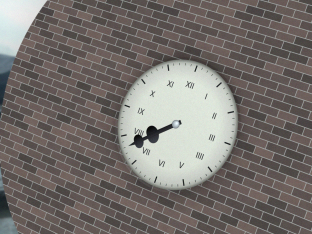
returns 7:38
